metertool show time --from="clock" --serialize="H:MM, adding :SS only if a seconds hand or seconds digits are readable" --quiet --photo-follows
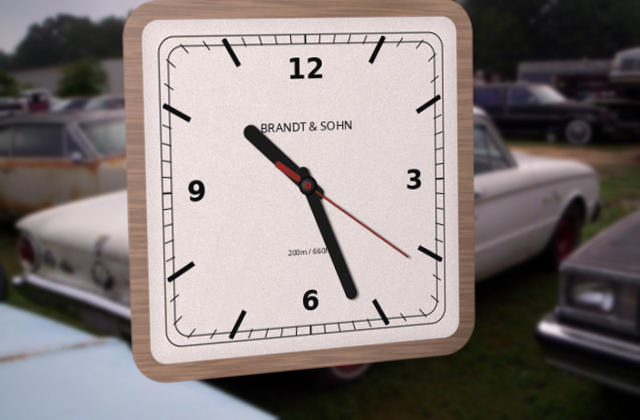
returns 10:26:21
